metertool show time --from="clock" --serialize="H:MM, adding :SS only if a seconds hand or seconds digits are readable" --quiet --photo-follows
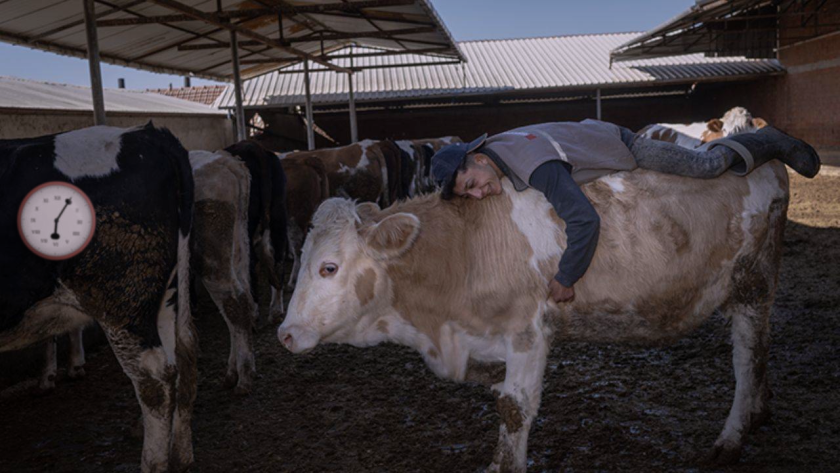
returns 6:05
